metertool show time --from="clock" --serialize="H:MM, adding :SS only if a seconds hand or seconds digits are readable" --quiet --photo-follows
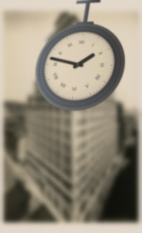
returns 1:47
